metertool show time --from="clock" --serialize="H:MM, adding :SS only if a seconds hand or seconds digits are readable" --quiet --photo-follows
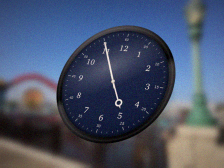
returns 4:55
